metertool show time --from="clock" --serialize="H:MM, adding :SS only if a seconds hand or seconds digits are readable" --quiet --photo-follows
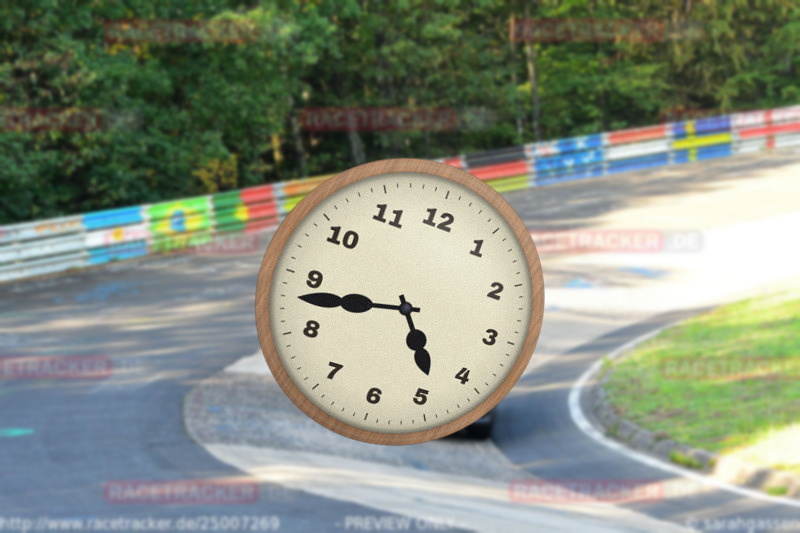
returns 4:43
